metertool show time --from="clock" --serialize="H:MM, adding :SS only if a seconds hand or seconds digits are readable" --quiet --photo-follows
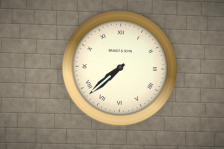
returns 7:38
